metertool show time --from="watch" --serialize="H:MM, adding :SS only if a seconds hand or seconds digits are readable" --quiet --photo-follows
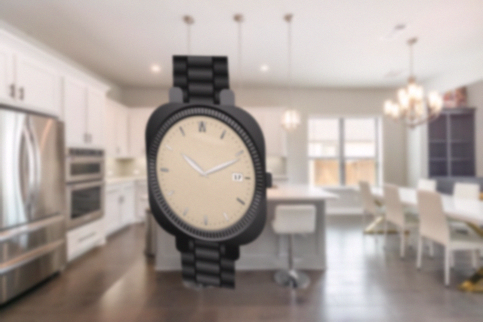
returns 10:11
